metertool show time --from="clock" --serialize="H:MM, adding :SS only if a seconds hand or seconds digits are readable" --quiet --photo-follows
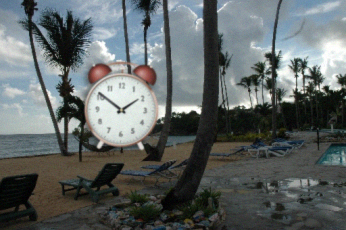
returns 1:51
